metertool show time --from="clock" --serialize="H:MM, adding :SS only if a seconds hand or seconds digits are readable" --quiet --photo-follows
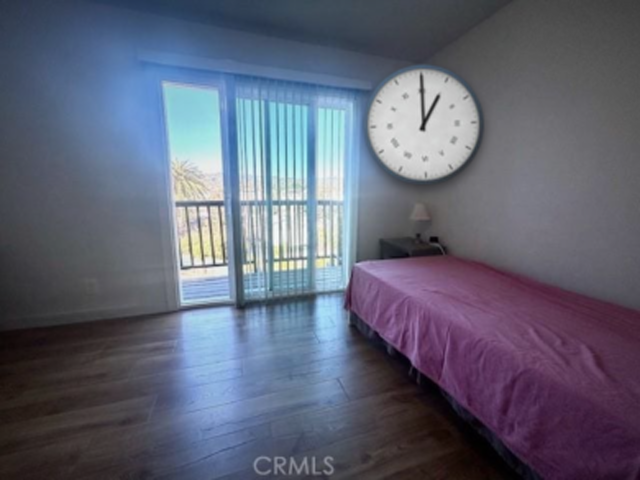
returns 1:00
